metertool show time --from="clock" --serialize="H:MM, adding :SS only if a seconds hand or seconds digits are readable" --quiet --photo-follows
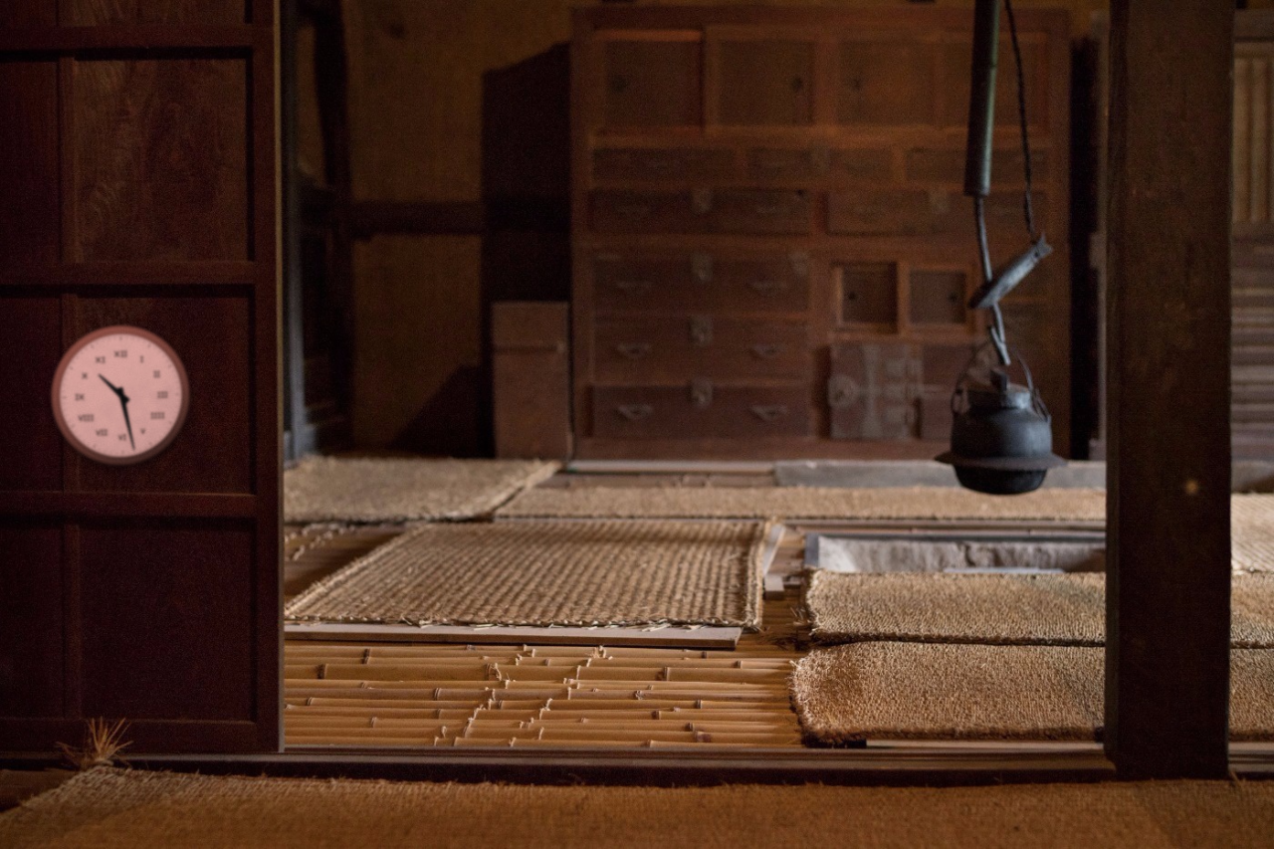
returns 10:28
